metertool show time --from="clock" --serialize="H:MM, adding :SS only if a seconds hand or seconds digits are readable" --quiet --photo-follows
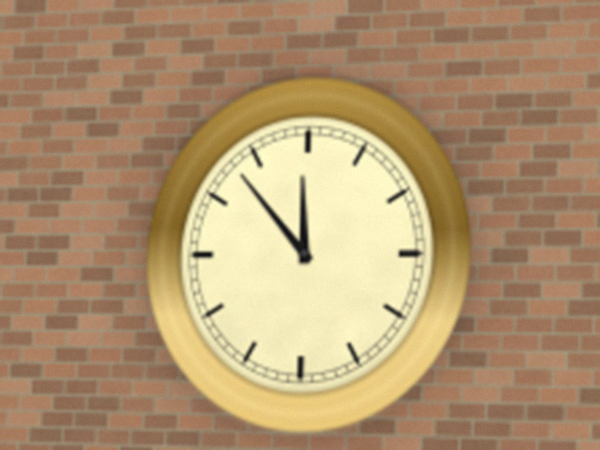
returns 11:53
